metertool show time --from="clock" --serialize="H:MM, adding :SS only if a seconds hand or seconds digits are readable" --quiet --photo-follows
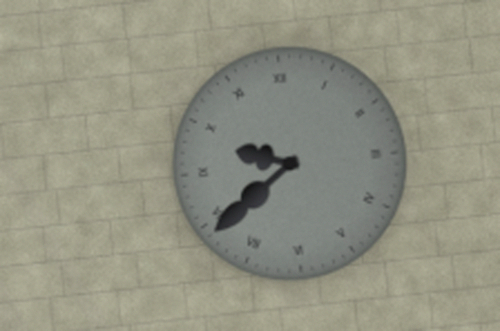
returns 9:39
